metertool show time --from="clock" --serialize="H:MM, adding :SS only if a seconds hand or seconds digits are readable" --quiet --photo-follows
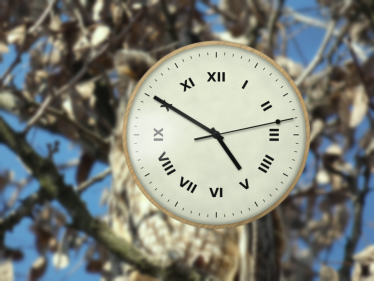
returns 4:50:13
